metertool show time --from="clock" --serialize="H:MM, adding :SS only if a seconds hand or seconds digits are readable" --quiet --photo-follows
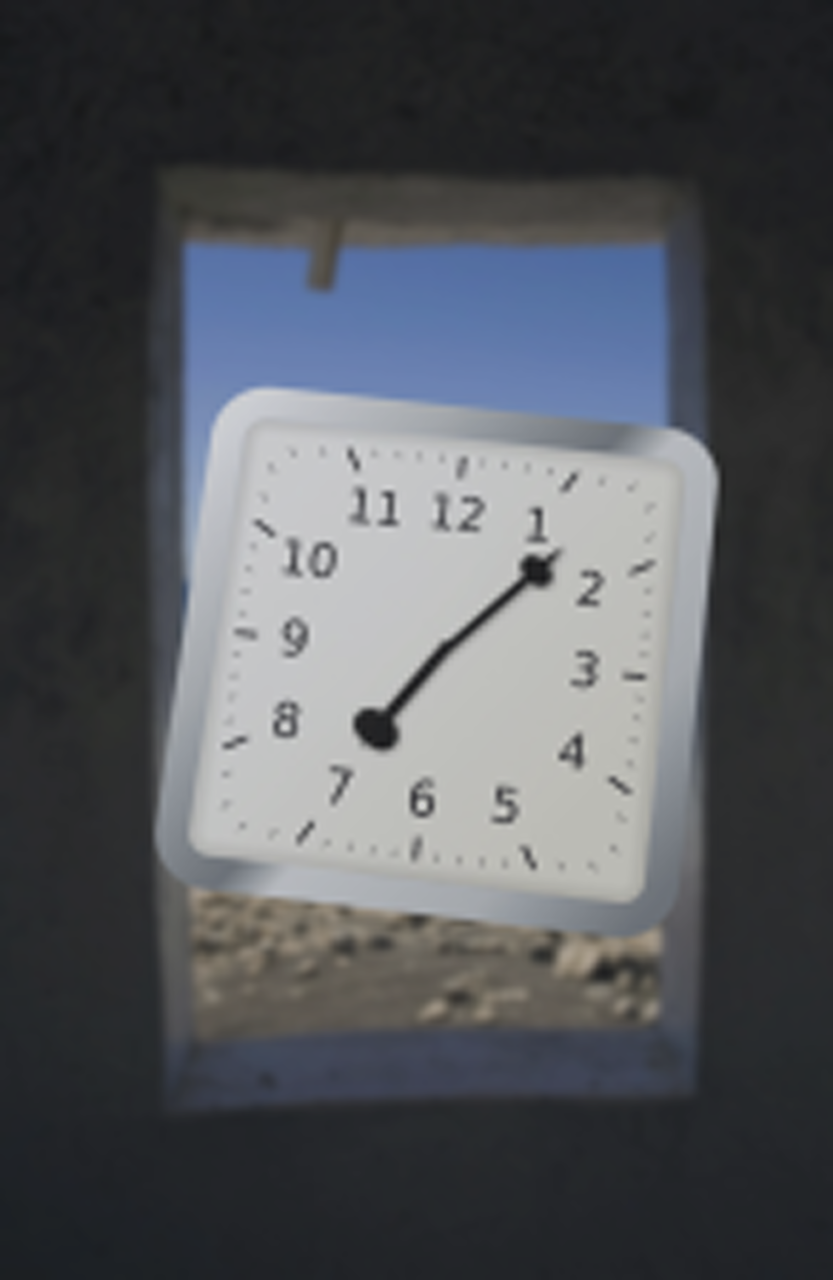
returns 7:07
